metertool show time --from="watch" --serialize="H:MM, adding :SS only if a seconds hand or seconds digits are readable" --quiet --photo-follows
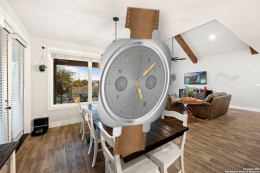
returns 5:08
